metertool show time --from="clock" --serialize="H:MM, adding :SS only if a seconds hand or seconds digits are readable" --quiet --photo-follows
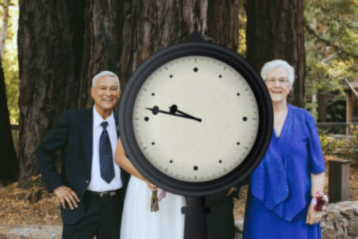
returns 9:47
